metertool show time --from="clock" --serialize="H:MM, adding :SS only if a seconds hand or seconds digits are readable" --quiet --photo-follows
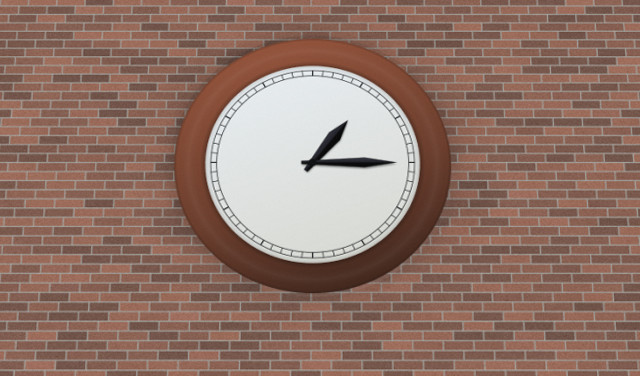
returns 1:15
